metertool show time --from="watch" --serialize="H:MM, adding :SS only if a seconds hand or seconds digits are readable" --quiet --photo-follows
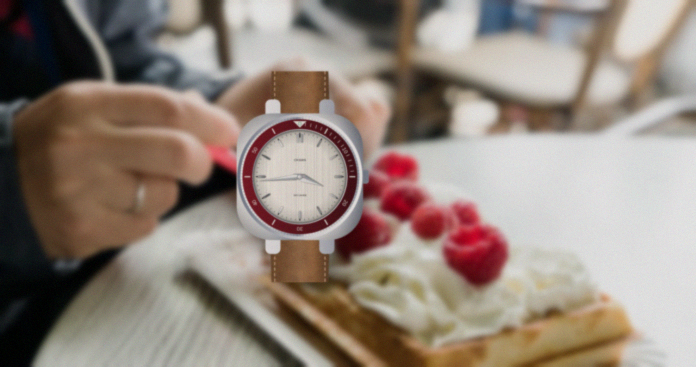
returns 3:44
